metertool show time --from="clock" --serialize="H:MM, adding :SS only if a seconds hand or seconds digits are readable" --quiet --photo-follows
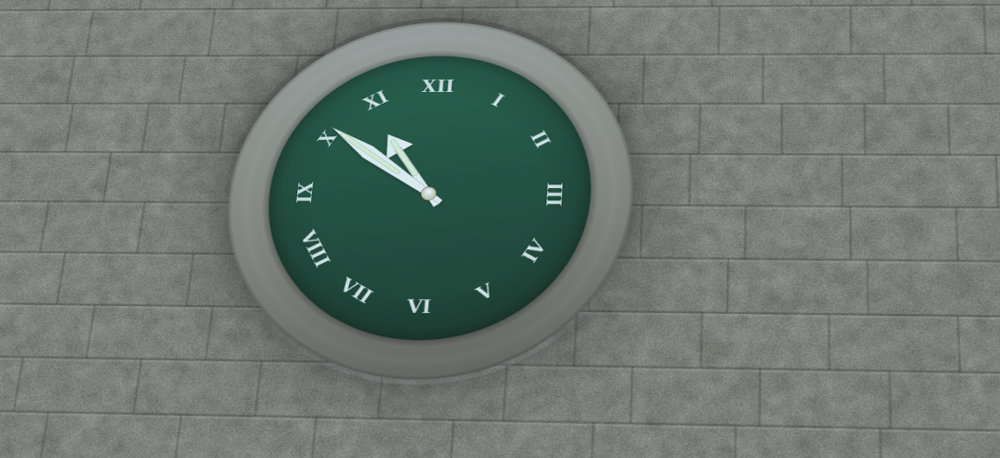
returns 10:51
